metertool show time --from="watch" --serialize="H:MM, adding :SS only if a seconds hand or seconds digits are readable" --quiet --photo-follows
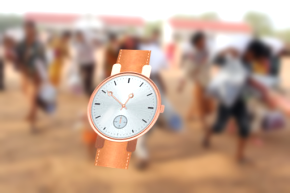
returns 12:51
